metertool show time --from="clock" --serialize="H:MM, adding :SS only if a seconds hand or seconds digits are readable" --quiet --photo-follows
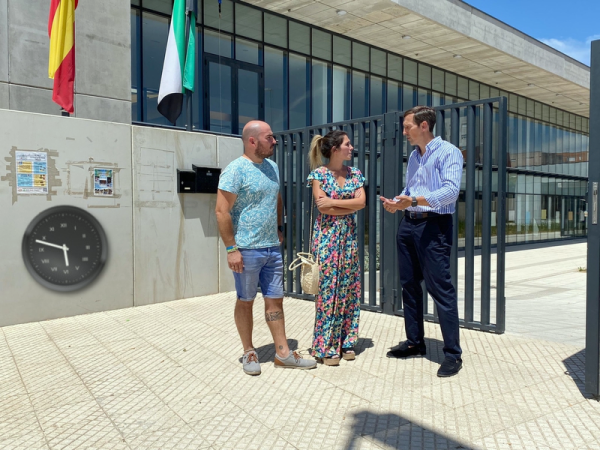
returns 5:48
